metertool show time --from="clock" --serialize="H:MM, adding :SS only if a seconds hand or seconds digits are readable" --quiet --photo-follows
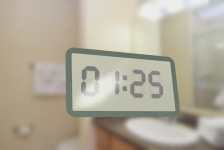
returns 1:25
